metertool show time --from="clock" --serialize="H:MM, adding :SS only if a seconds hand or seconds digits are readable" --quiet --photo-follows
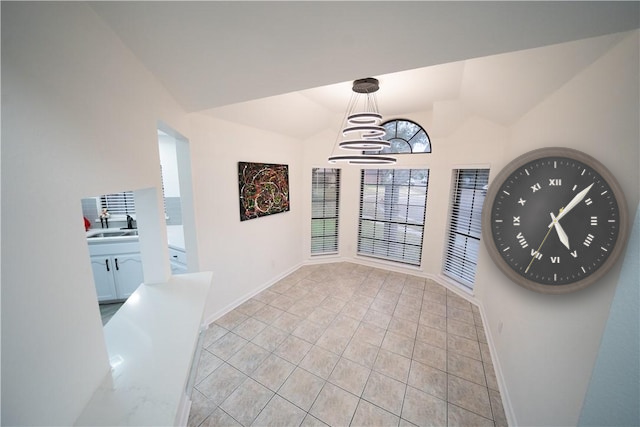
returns 5:07:35
